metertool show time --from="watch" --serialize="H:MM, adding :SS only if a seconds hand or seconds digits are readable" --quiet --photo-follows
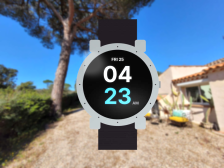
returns 4:23
